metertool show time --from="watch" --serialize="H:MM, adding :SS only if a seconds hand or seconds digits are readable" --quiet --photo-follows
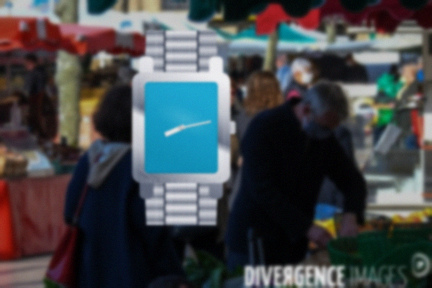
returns 8:13
